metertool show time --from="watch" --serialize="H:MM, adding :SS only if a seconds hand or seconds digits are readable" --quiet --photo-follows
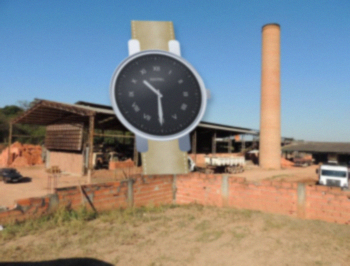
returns 10:30
